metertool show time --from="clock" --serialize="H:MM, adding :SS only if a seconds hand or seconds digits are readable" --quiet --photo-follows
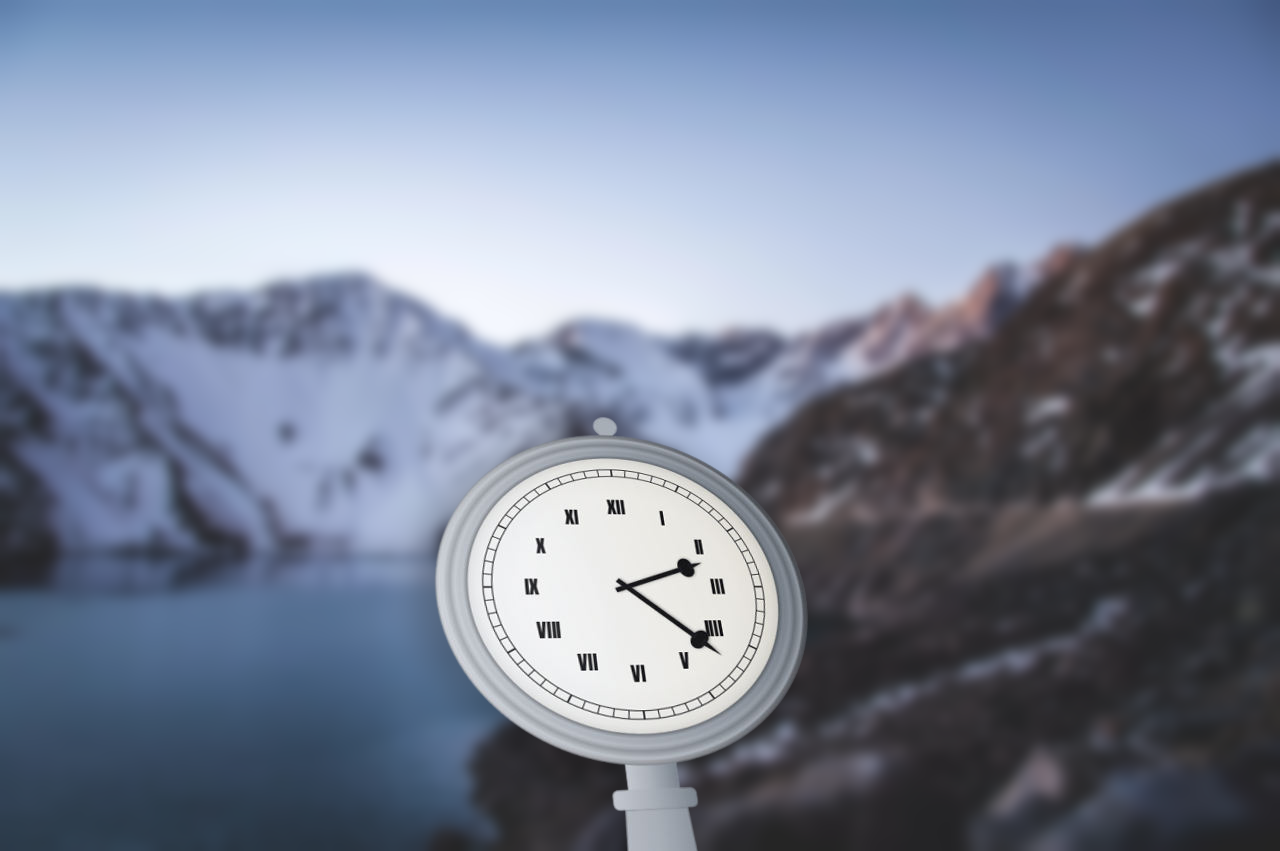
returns 2:22
